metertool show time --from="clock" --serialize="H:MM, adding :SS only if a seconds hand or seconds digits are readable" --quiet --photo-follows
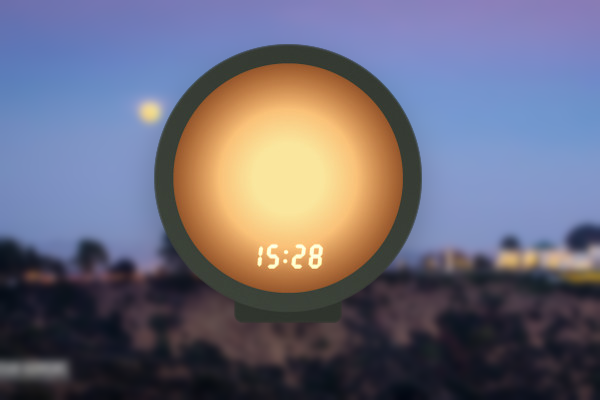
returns 15:28
